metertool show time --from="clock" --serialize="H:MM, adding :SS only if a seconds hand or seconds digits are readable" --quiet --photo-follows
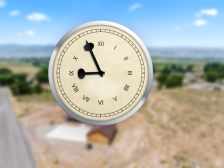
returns 8:56
